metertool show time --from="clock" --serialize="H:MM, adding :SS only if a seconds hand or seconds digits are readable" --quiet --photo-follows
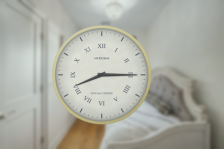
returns 8:15
